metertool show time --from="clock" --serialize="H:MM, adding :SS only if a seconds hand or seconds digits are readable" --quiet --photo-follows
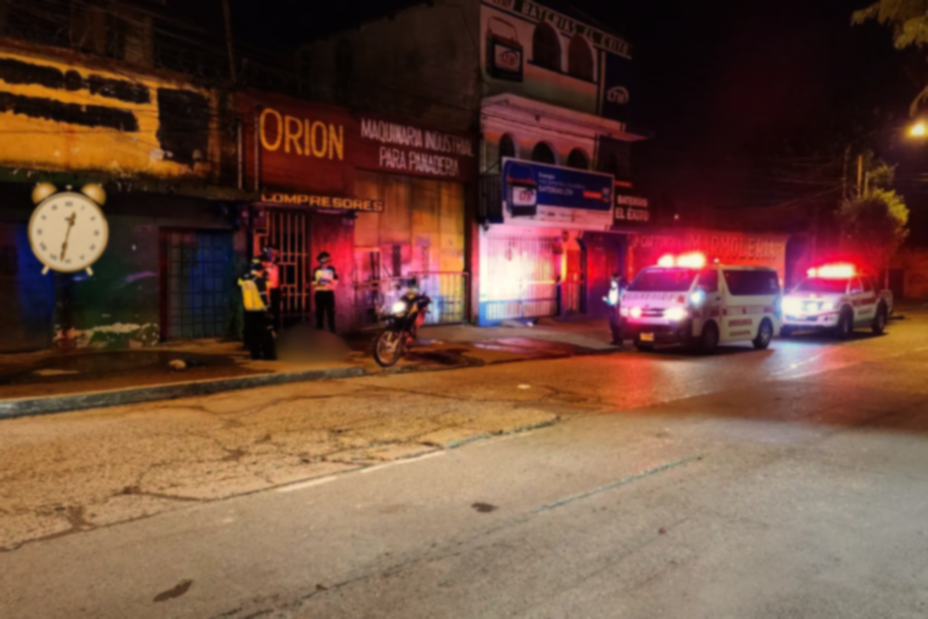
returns 12:32
